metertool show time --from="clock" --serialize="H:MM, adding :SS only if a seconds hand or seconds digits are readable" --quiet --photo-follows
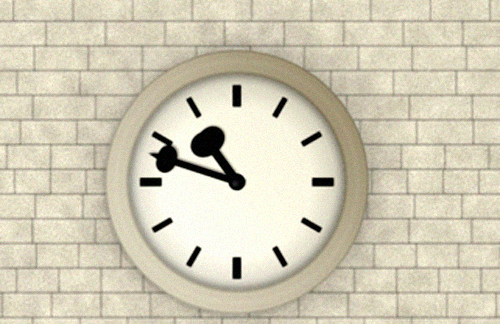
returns 10:48
